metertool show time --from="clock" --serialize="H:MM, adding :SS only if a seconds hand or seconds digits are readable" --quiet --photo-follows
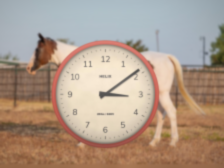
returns 3:09
